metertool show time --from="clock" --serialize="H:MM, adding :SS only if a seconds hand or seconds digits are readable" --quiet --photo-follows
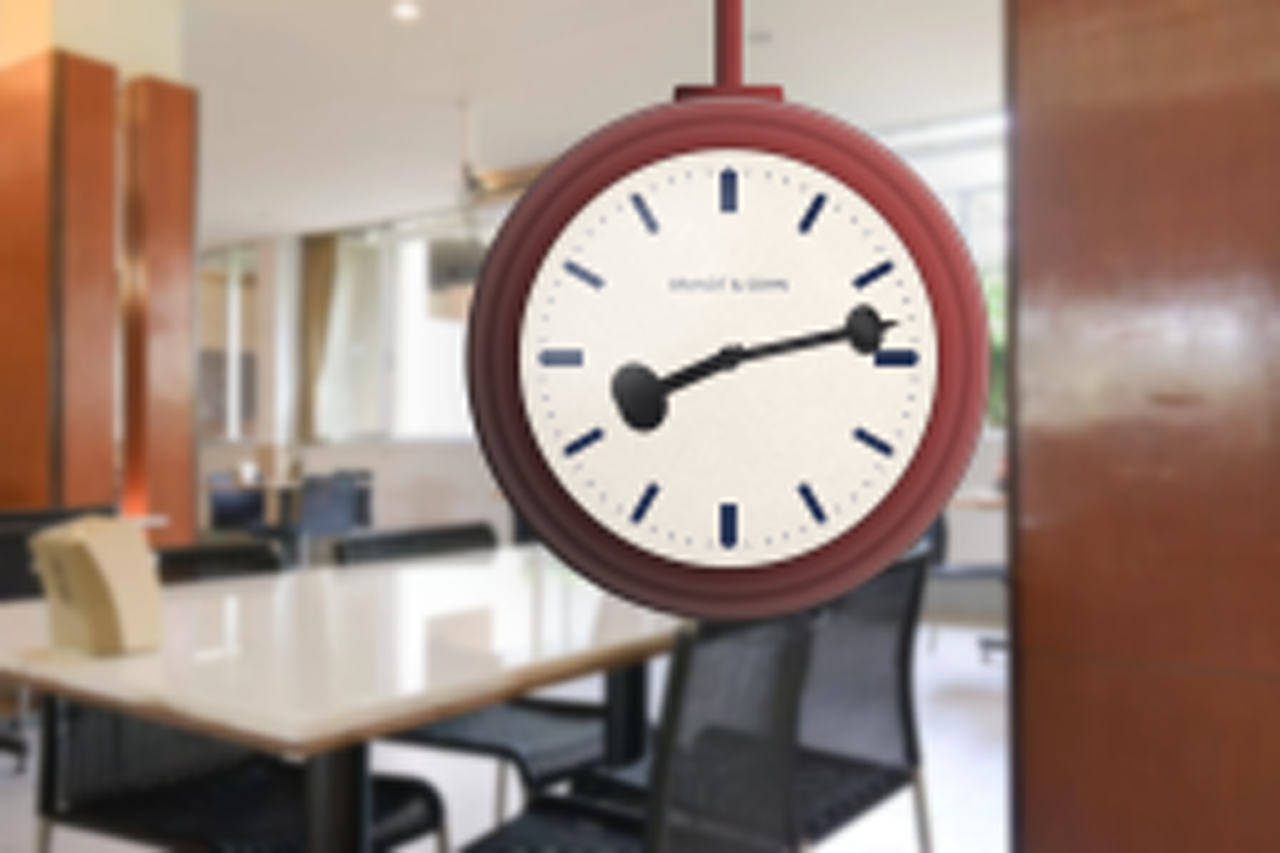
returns 8:13
